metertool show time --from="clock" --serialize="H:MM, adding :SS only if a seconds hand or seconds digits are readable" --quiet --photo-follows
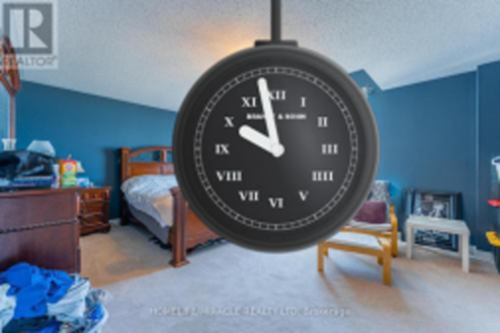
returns 9:58
